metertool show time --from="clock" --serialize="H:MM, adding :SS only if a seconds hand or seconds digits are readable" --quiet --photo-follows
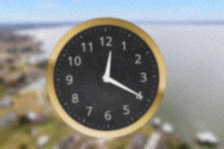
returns 12:20
